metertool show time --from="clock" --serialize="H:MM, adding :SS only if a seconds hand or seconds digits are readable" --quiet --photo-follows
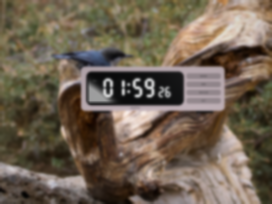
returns 1:59
